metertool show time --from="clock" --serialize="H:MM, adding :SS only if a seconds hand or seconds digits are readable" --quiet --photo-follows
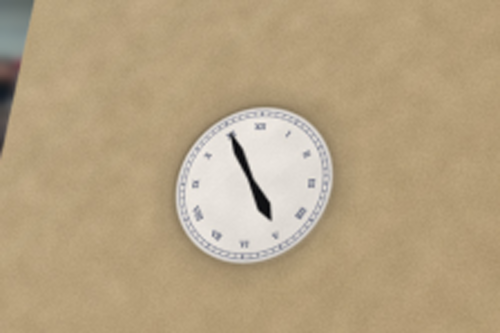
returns 4:55
